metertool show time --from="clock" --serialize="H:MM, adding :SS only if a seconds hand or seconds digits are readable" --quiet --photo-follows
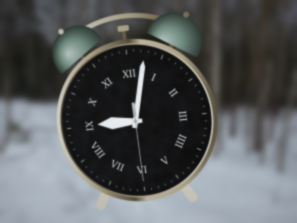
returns 9:02:30
